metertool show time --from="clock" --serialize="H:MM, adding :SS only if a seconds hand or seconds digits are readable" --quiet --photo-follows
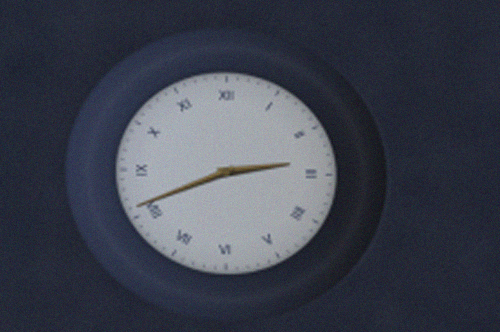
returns 2:41
